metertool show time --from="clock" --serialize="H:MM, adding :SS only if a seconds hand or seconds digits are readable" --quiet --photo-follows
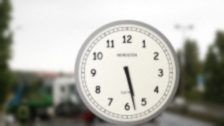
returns 5:28
